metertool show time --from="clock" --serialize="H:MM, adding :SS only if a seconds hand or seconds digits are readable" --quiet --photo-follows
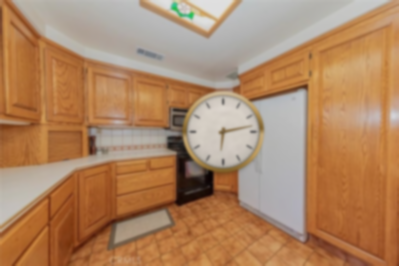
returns 6:13
